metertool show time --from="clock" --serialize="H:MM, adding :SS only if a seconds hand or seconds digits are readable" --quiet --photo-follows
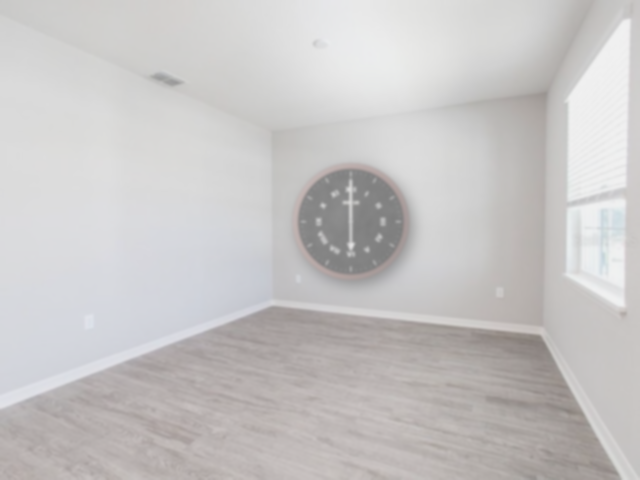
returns 6:00
